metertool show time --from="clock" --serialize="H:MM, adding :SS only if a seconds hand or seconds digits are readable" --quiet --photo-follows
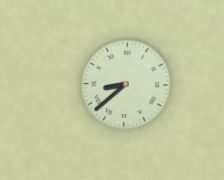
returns 8:38
